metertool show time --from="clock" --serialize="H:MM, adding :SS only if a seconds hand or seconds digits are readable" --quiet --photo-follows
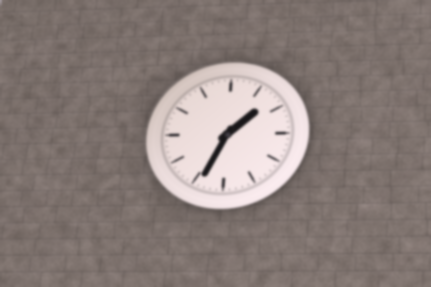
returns 1:34
